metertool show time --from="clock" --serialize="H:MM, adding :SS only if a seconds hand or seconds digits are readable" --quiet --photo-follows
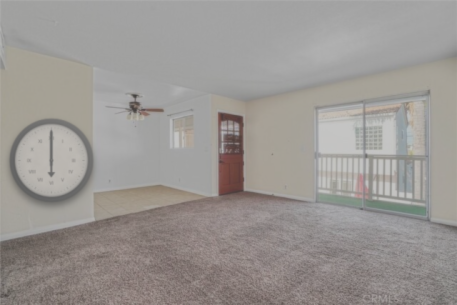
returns 6:00
